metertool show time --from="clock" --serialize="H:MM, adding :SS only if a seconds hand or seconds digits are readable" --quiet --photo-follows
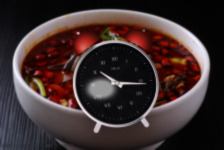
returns 10:16
